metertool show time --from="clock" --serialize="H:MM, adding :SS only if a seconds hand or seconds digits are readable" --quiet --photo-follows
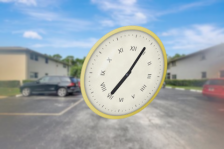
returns 7:04
